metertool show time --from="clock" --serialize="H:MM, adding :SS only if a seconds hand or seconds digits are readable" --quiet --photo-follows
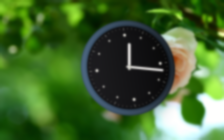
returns 12:17
